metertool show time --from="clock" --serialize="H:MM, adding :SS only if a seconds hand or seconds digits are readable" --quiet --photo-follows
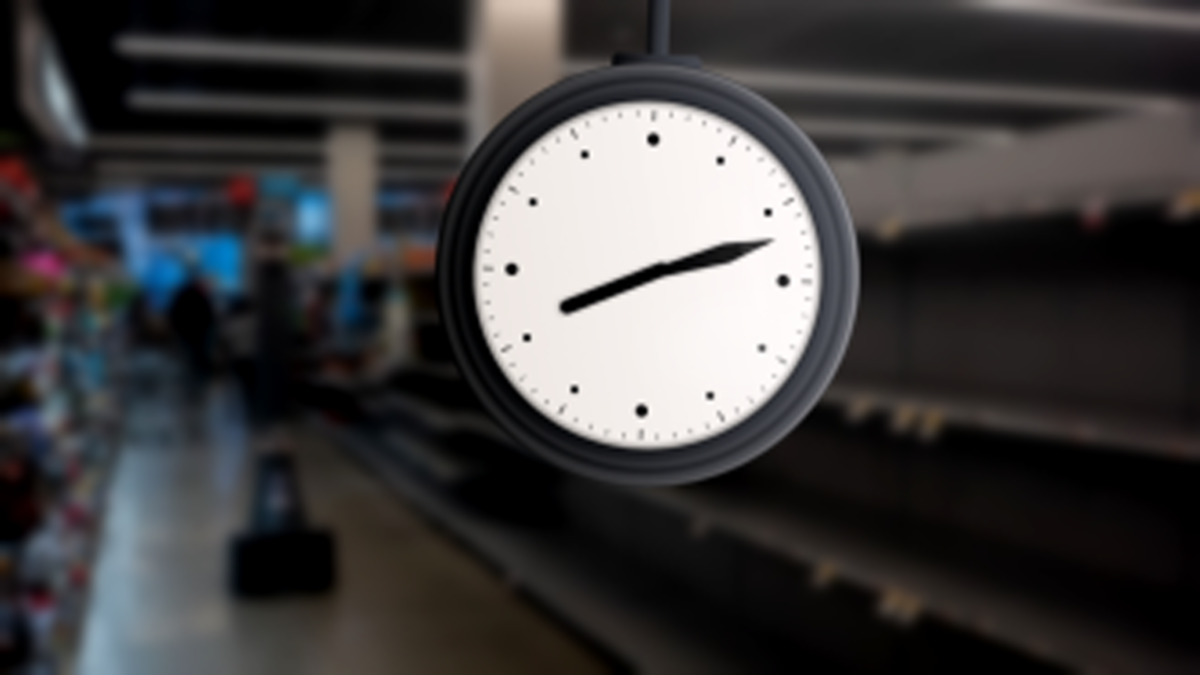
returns 8:12
